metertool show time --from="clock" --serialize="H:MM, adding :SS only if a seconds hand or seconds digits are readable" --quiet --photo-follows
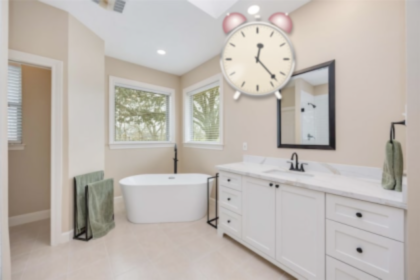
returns 12:23
